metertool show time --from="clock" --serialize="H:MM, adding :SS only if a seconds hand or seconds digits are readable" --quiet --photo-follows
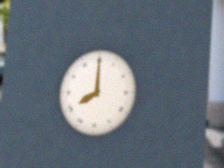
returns 8:00
